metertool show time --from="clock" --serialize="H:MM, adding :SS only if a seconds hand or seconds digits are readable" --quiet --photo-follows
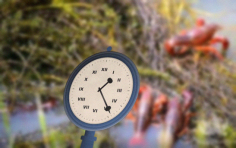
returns 1:24
